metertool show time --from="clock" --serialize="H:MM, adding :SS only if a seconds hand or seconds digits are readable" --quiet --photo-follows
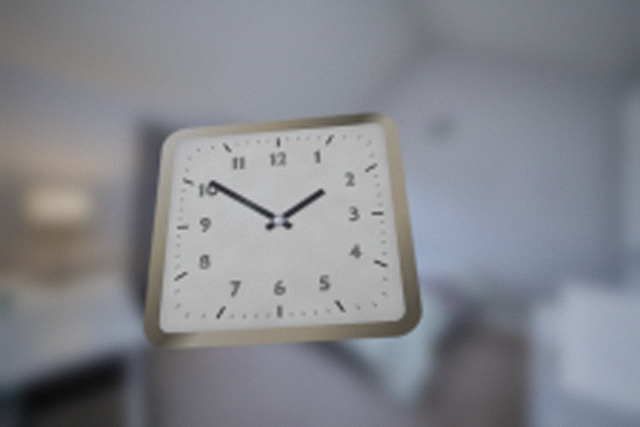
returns 1:51
